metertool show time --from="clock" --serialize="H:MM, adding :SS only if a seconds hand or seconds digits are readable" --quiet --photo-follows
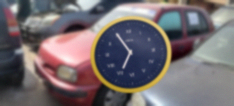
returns 6:55
